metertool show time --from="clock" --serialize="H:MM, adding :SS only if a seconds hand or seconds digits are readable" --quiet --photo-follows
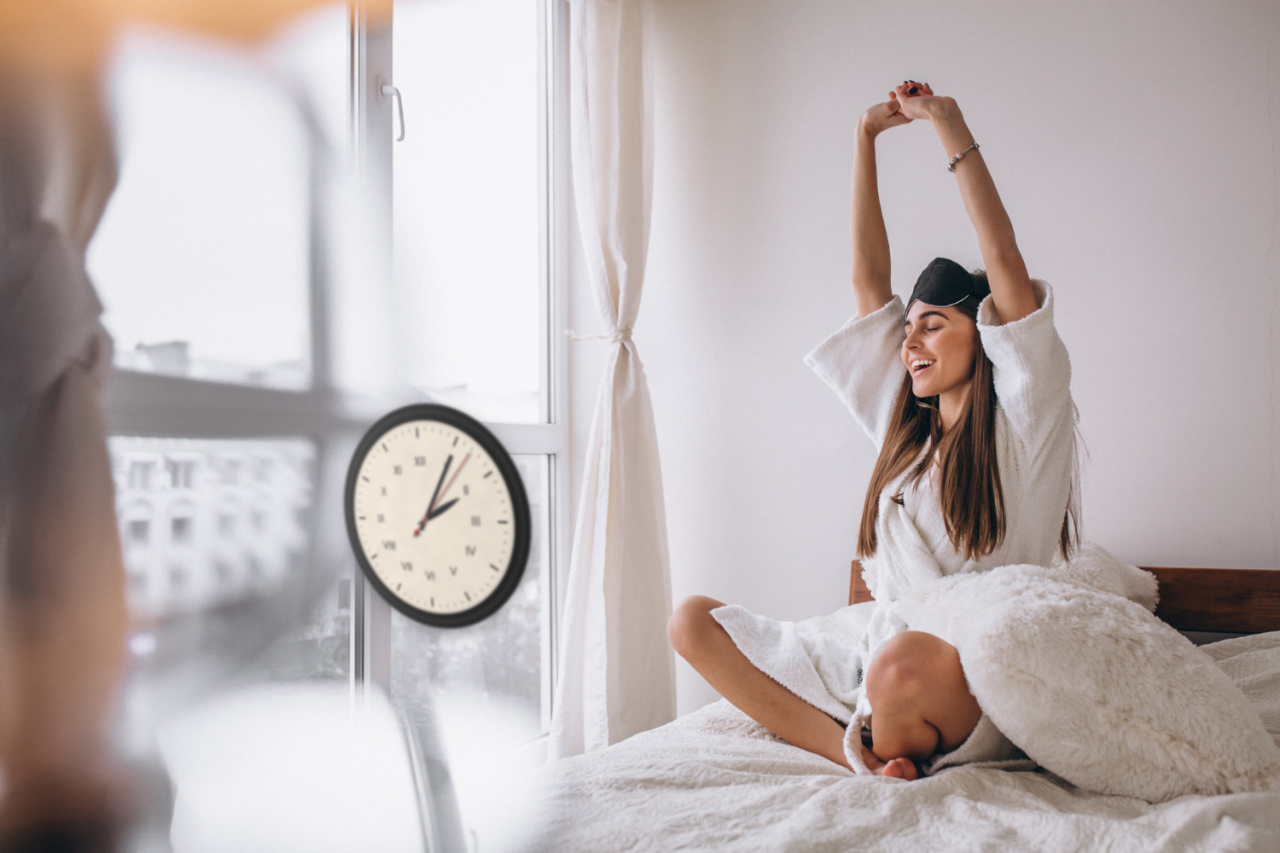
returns 2:05:07
